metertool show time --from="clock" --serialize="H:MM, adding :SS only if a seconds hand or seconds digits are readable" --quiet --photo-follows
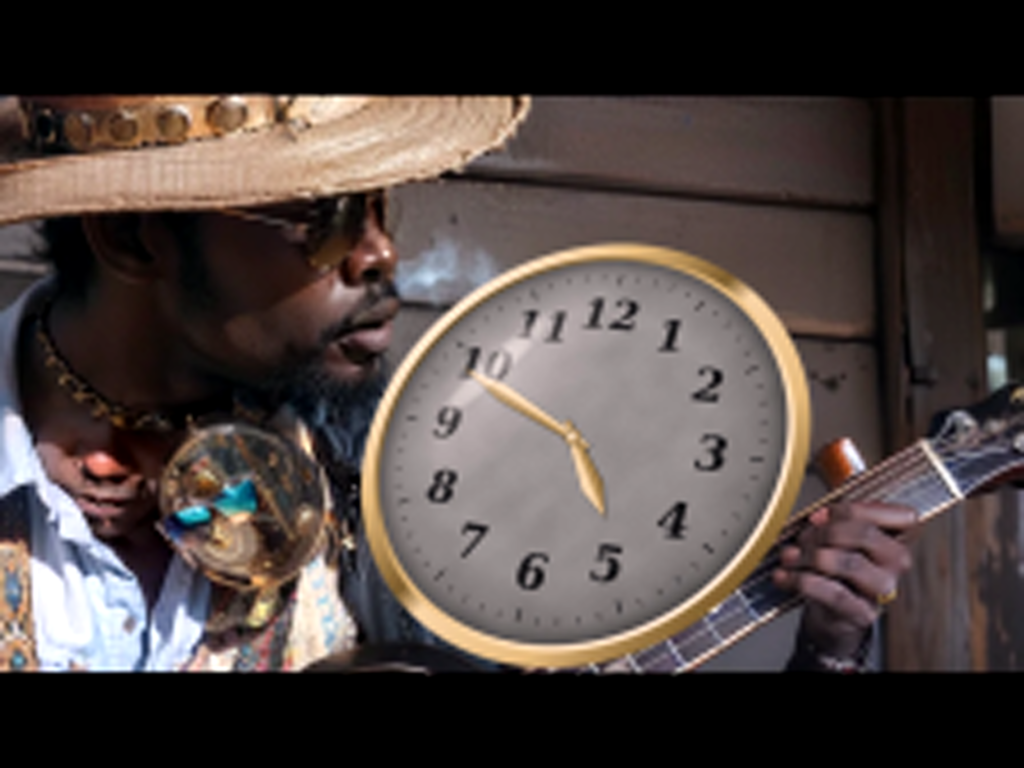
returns 4:49
